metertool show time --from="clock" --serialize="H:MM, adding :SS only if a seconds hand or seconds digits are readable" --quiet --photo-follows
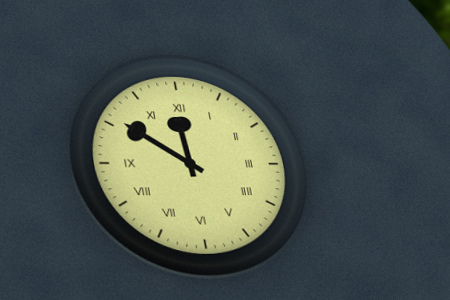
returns 11:51
